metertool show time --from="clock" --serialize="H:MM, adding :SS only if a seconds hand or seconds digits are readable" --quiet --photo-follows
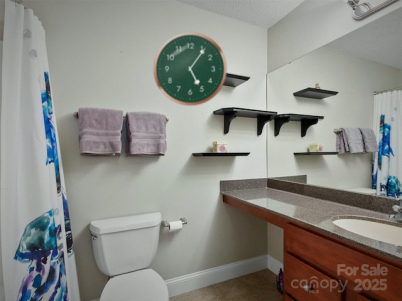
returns 5:06
